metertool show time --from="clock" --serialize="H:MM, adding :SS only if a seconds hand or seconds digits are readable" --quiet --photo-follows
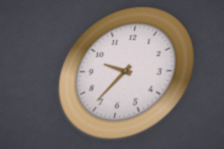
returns 9:36
